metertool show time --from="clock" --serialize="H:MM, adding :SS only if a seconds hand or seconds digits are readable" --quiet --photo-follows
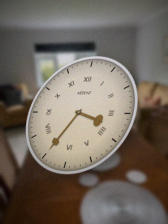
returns 3:35
